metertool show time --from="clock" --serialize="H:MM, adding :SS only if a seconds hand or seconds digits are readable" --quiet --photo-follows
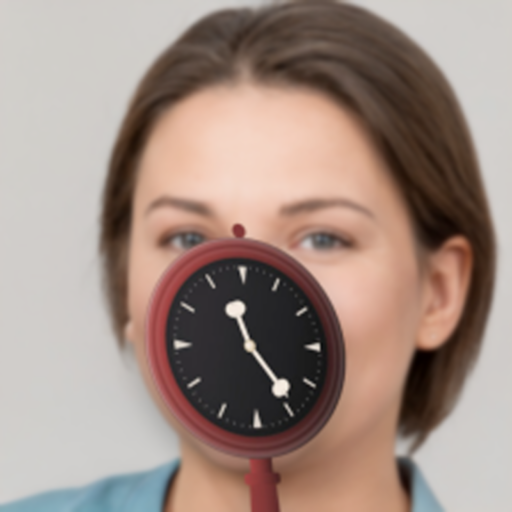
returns 11:24
